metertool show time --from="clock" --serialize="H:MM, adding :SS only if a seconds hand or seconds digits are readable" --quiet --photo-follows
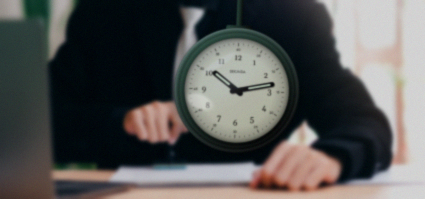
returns 10:13
